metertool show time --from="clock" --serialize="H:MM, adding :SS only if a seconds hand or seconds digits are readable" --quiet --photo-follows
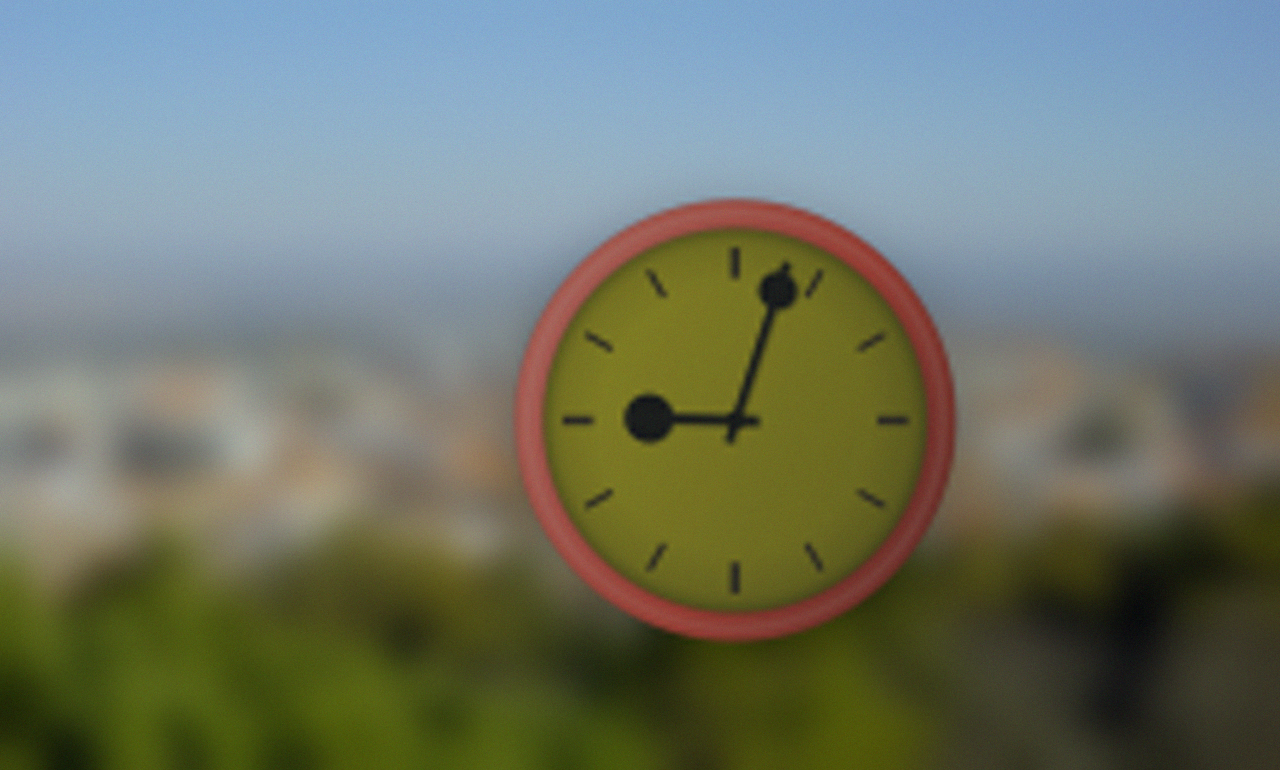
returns 9:03
